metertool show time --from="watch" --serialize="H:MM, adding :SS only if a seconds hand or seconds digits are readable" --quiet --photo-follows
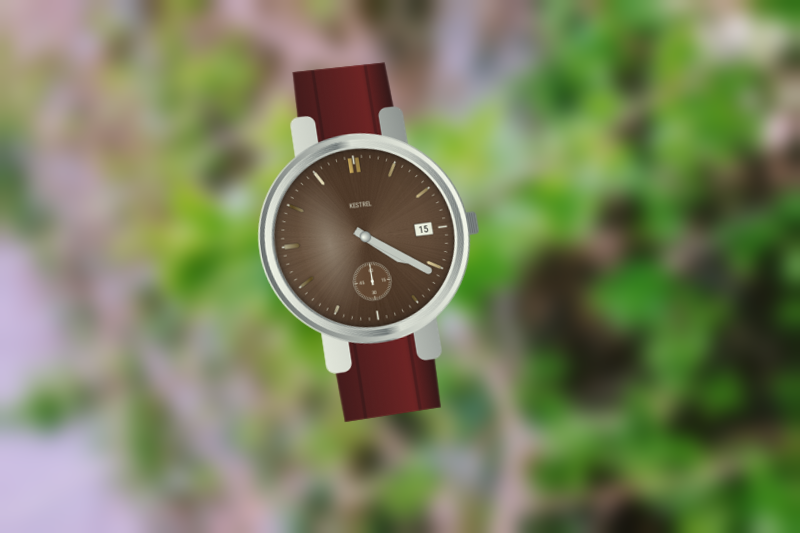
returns 4:21
